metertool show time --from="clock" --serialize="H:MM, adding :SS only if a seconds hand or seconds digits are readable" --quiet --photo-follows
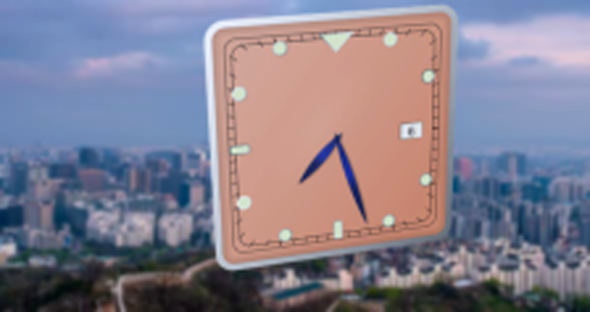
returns 7:27
